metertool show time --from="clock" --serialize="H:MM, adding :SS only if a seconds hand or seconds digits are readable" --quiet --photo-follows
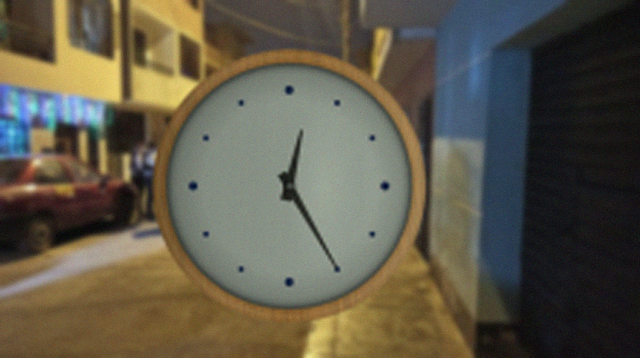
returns 12:25
